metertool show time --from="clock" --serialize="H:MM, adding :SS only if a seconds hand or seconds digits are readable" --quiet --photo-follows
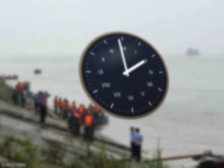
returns 1:59
